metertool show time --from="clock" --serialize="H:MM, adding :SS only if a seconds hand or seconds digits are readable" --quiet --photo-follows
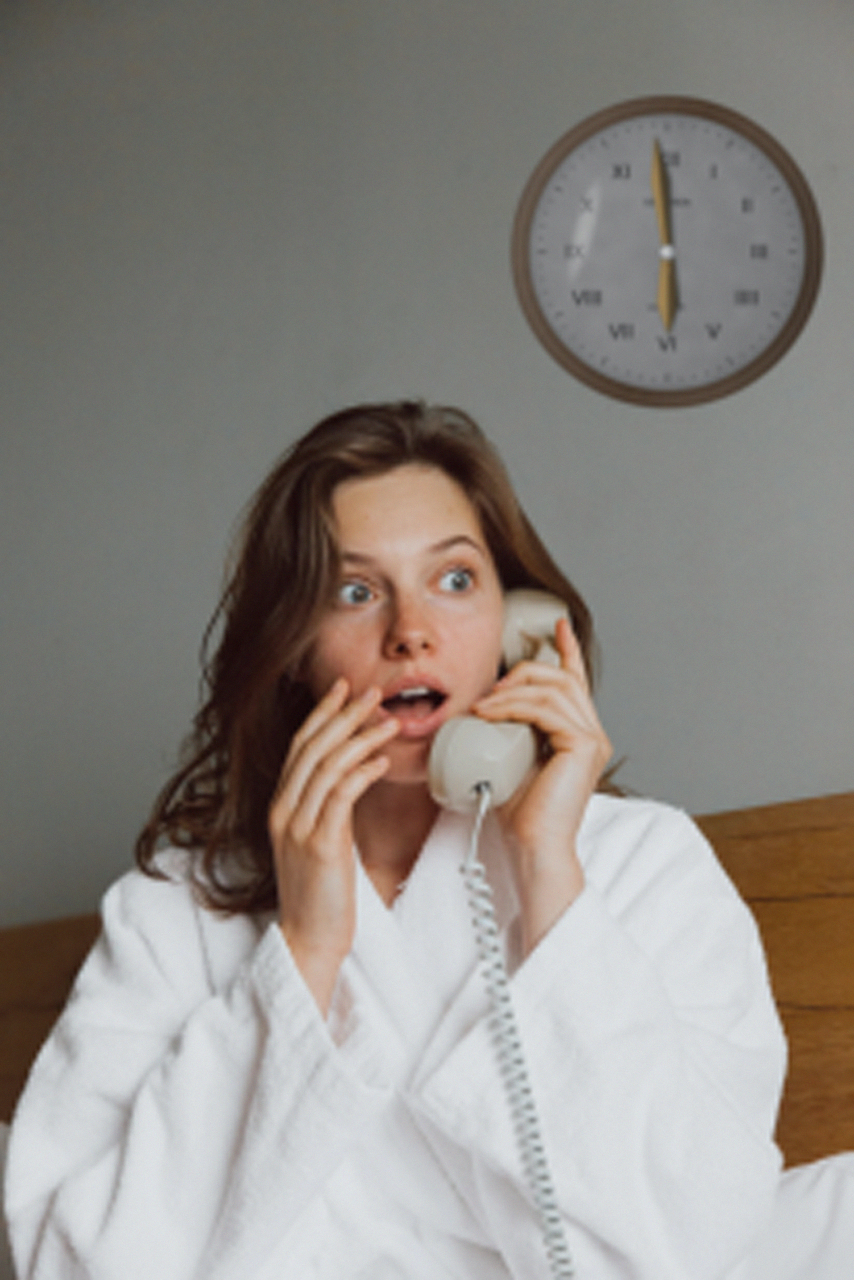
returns 5:59
